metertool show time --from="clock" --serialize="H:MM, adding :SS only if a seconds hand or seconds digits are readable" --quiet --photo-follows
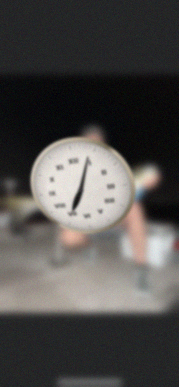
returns 7:04
